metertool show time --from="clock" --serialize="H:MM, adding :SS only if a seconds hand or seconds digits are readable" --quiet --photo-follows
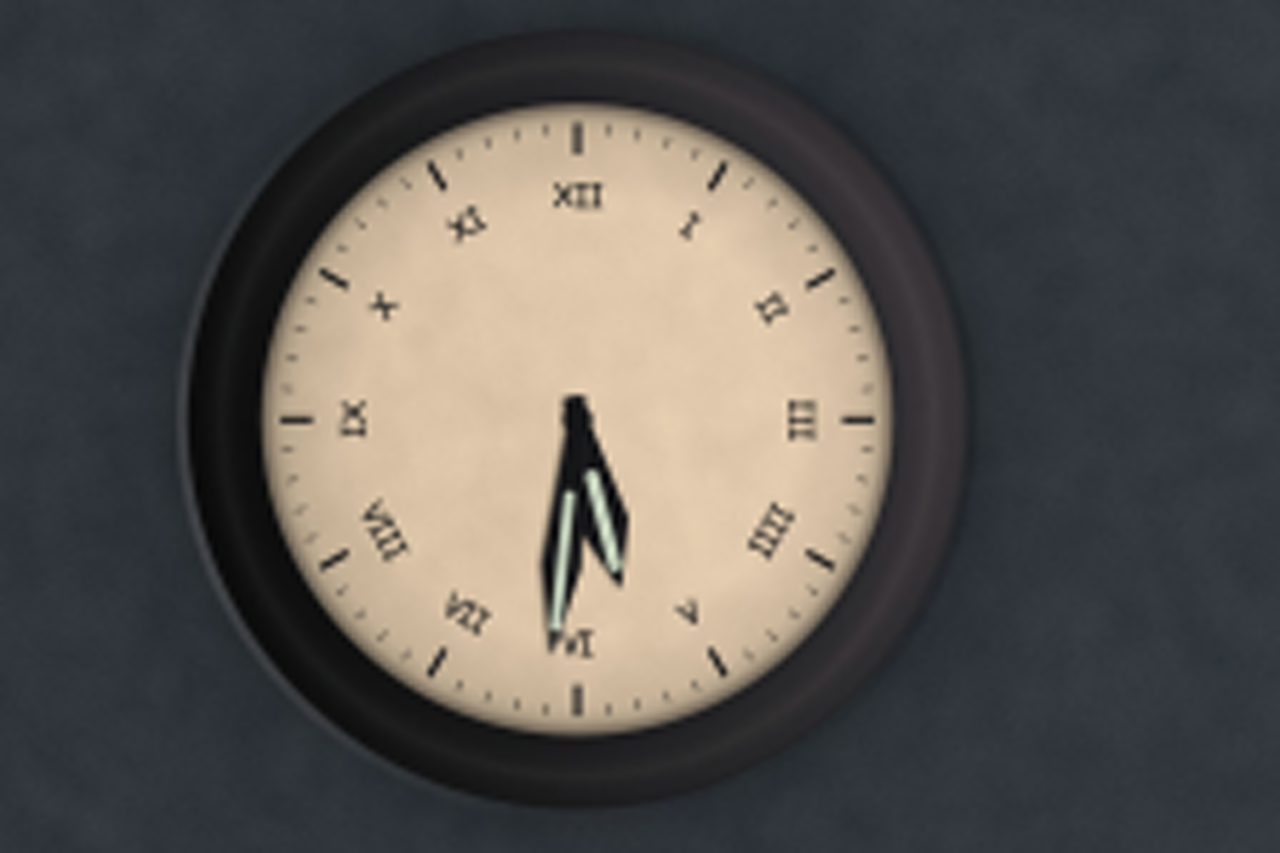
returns 5:31
